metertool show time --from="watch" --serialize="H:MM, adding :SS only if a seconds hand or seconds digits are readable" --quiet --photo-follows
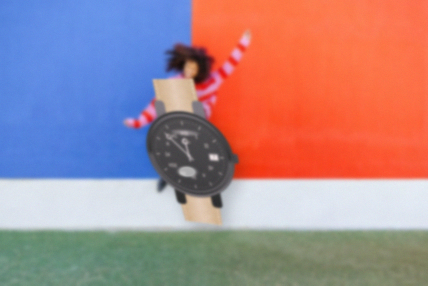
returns 11:53
